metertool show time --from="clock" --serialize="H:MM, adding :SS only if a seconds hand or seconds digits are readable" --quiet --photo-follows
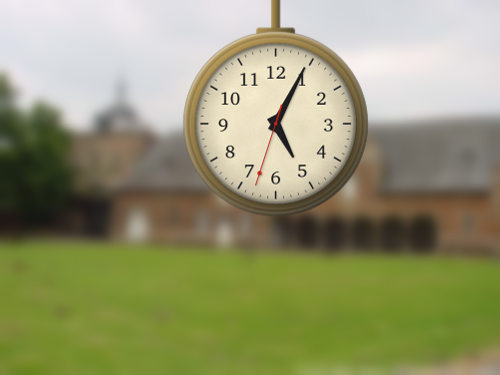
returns 5:04:33
